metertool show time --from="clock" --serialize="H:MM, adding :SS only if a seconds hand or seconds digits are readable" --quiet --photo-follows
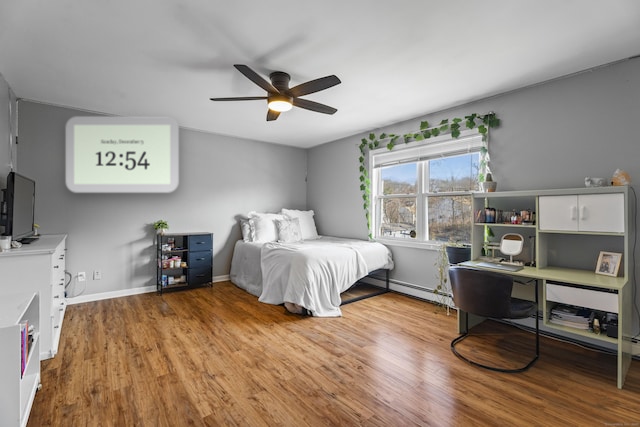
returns 12:54
